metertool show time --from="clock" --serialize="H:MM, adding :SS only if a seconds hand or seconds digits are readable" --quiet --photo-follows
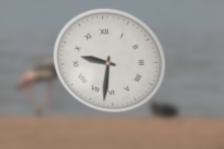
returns 9:32
